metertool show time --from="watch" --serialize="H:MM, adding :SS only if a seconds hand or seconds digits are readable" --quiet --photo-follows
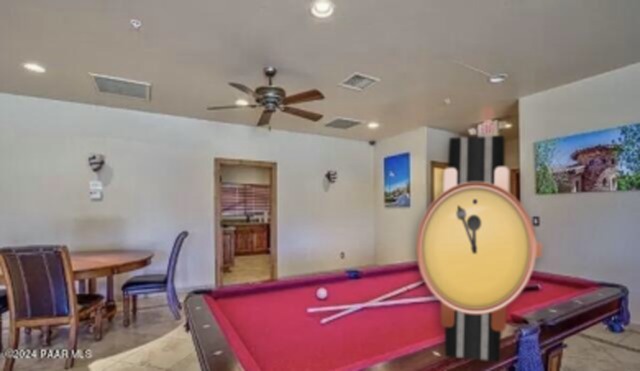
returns 11:56
